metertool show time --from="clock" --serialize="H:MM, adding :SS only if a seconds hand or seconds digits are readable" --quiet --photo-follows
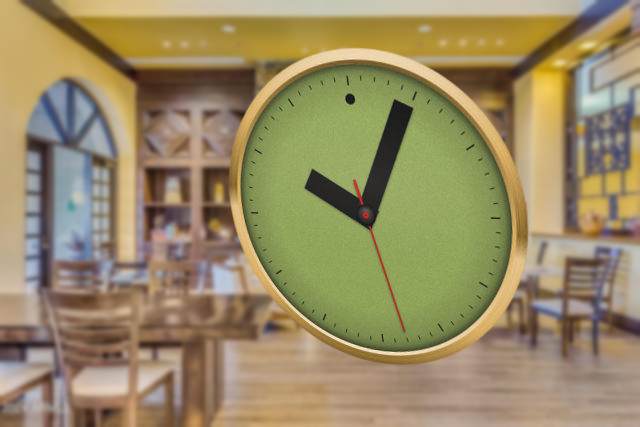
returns 10:04:28
